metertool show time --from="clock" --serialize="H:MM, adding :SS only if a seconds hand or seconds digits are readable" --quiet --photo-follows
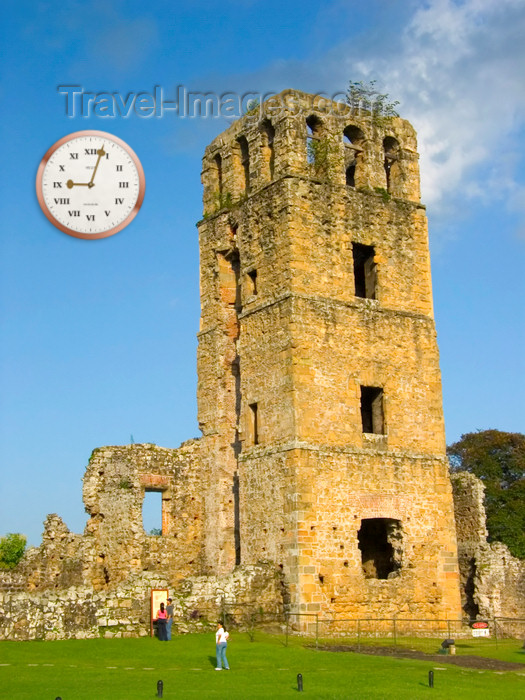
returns 9:03
